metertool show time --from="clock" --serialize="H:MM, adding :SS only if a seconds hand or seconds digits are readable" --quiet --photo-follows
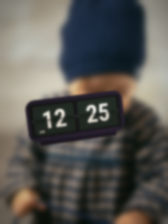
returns 12:25
